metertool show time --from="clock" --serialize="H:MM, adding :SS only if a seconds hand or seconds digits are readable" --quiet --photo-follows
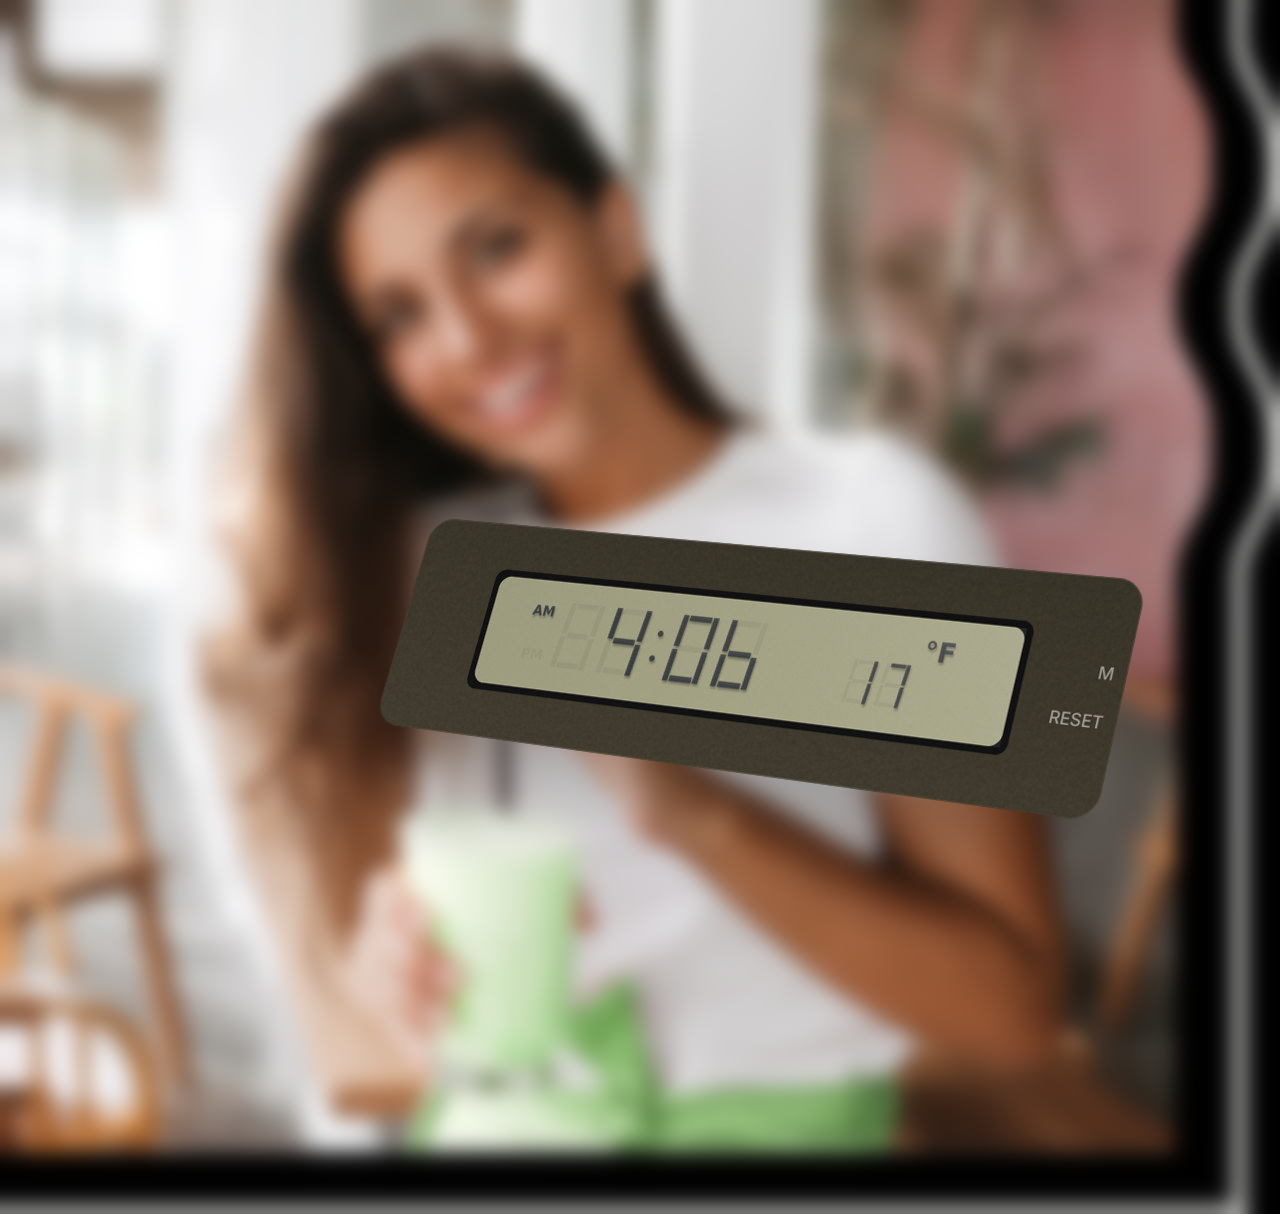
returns 4:06
